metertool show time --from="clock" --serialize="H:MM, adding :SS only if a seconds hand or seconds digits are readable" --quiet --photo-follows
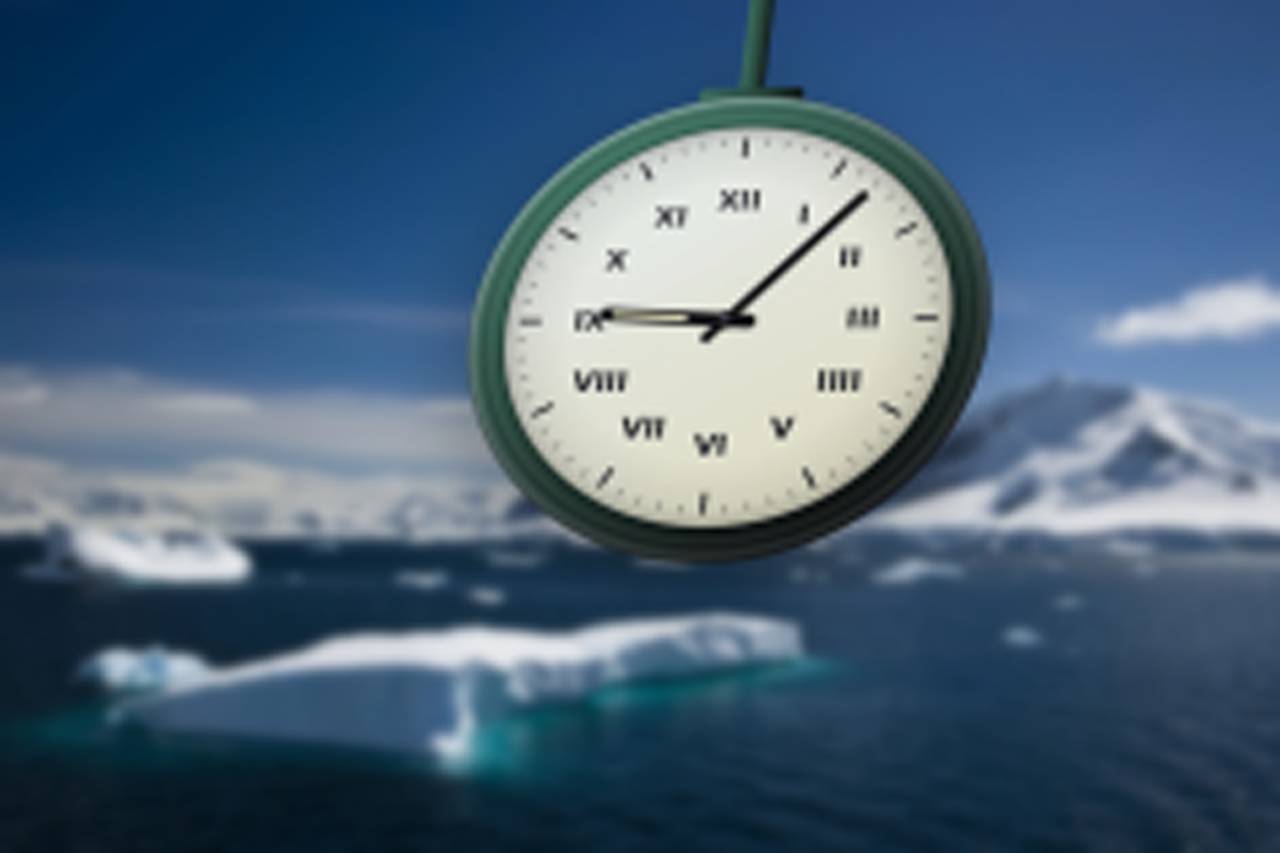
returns 9:07
